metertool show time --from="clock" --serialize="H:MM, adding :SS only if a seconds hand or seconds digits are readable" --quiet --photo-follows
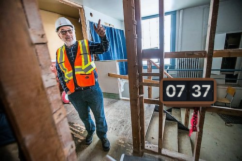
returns 7:37
